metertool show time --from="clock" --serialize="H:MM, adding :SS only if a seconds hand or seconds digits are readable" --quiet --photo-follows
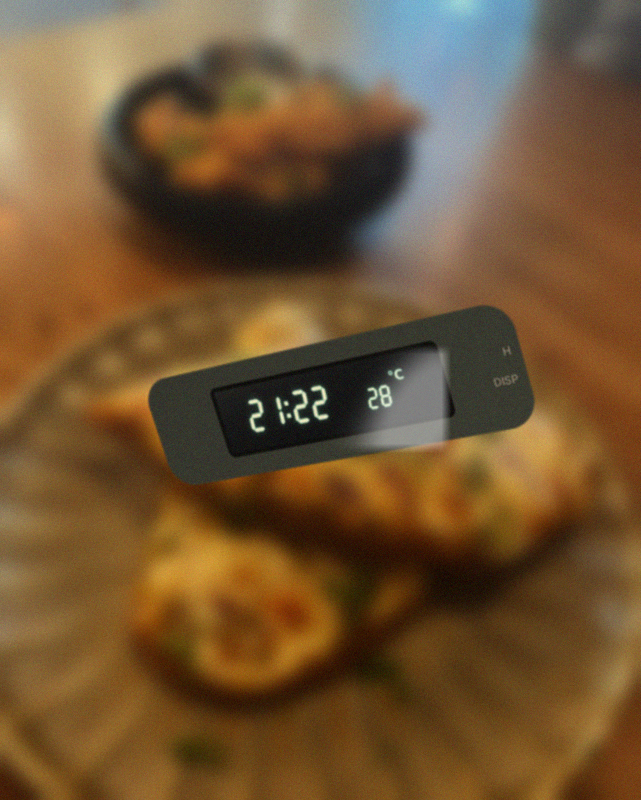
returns 21:22
